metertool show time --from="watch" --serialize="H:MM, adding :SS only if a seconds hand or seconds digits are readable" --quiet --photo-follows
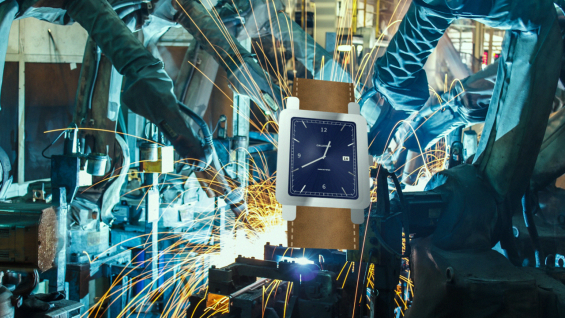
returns 12:40
